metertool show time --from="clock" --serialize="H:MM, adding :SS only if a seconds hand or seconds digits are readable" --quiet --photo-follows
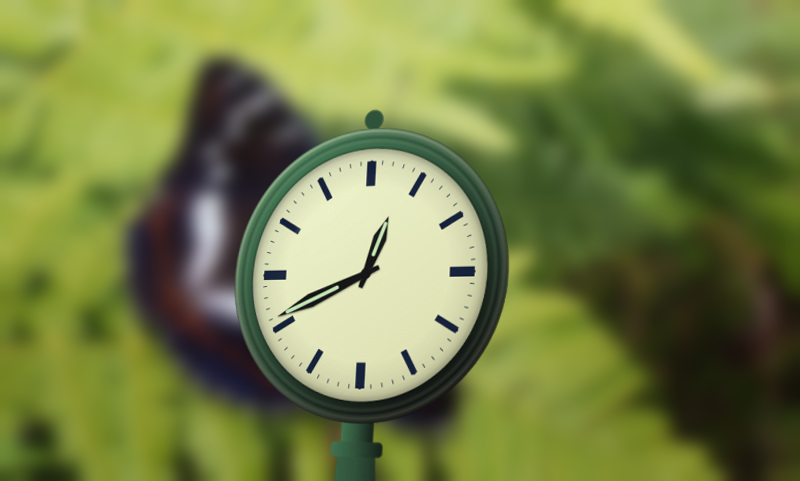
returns 12:41
